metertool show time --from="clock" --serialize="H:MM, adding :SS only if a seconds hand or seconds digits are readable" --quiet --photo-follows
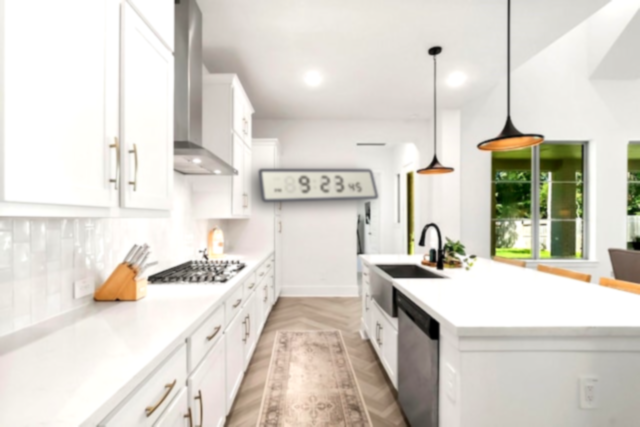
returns 9:23
